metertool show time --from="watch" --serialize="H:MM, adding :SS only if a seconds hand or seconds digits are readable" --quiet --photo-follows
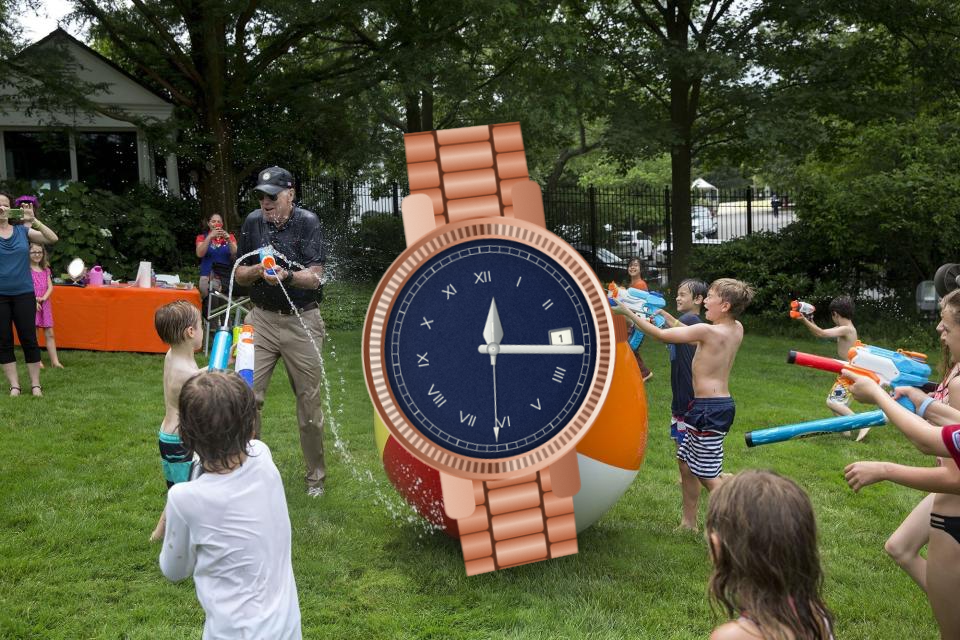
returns 12:16:31
